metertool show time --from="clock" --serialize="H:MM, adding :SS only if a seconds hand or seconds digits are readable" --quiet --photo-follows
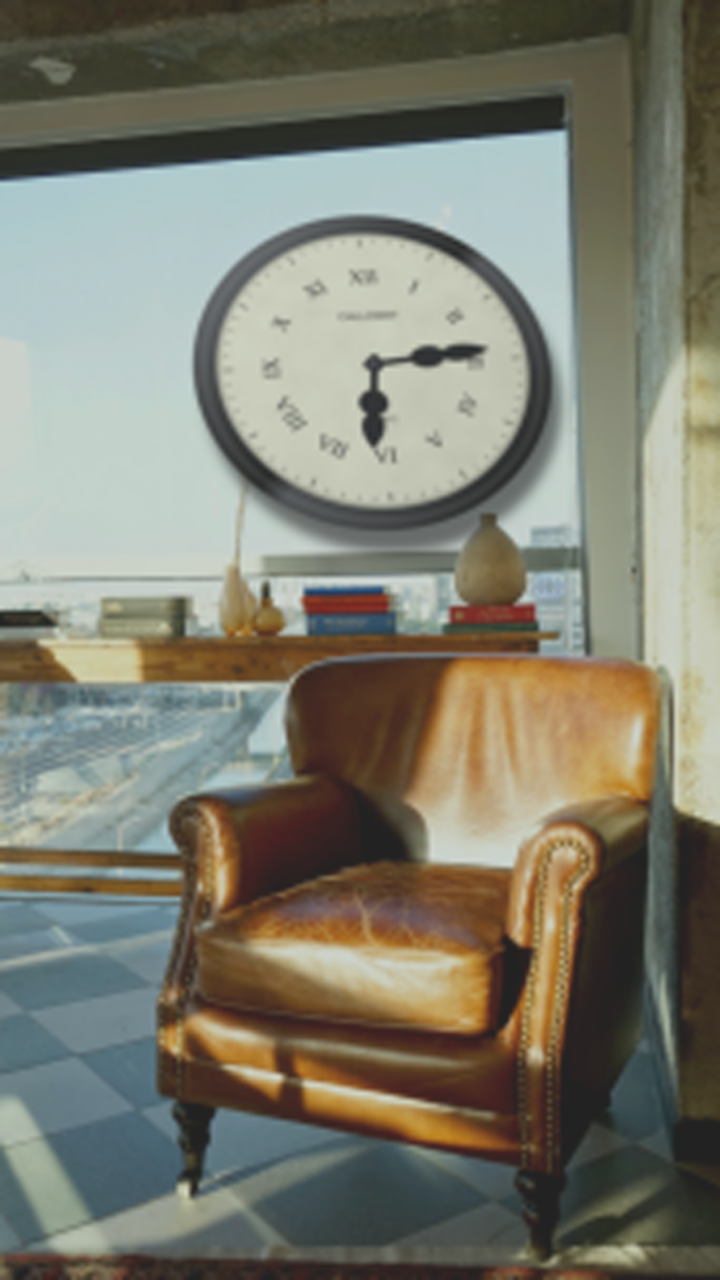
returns 6:14
